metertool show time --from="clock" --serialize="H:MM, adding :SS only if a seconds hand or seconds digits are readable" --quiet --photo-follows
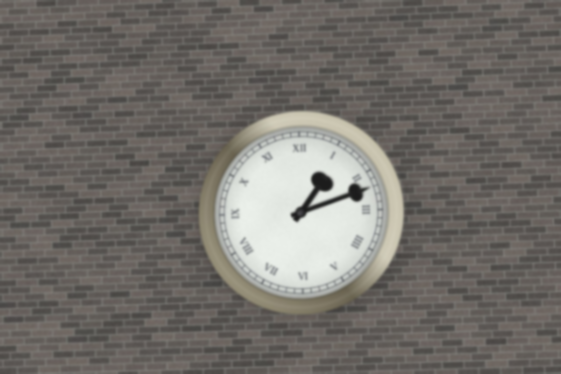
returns 1:12
